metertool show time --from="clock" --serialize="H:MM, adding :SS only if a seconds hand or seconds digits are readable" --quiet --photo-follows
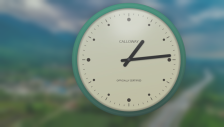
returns 1:14
